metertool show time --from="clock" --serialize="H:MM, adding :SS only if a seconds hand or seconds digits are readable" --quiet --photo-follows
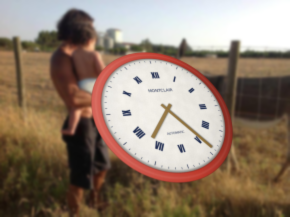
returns 7:24
